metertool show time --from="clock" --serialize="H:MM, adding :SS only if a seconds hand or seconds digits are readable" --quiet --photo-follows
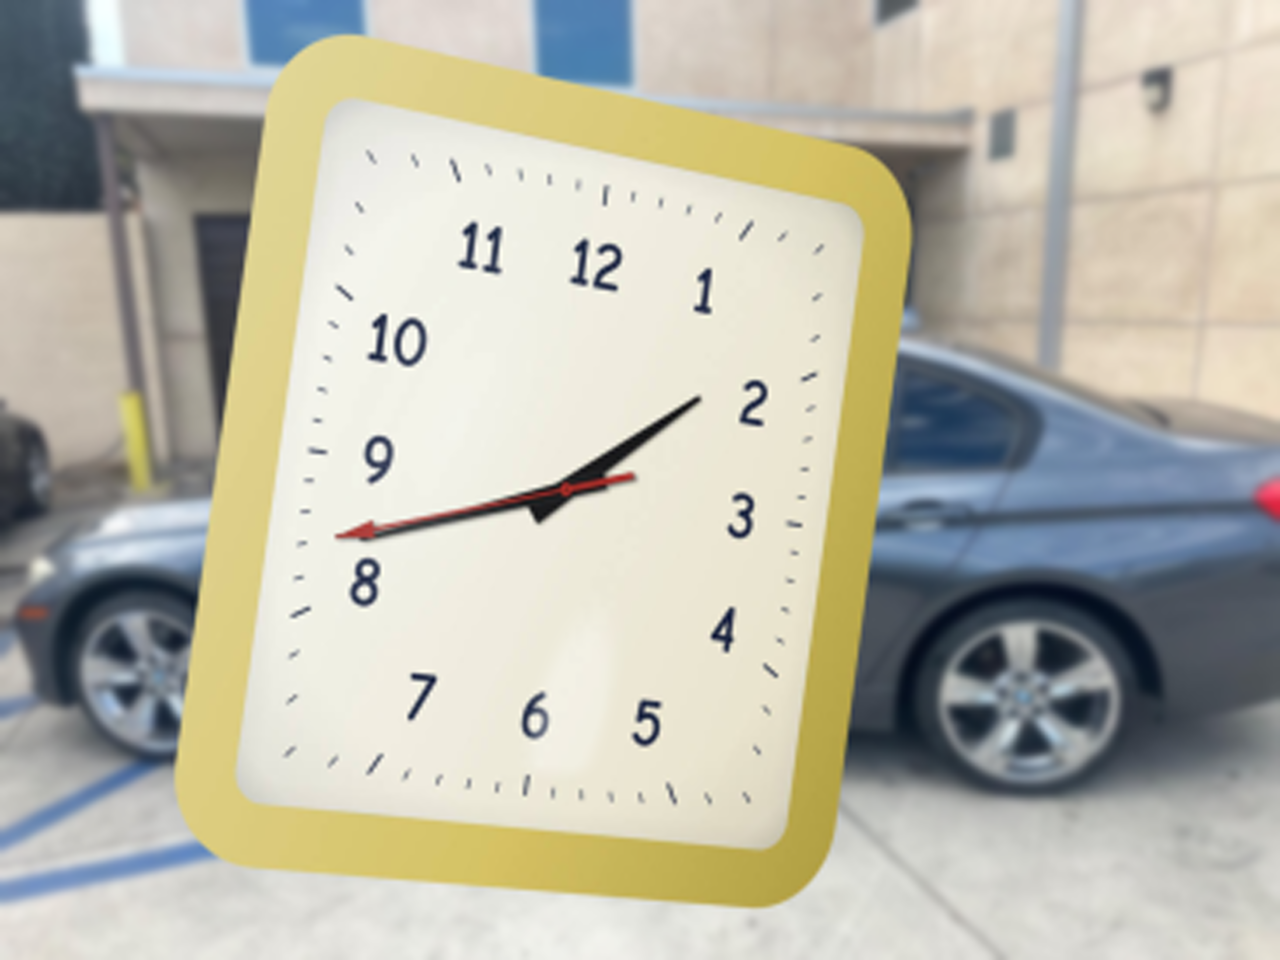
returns 1:41:42
